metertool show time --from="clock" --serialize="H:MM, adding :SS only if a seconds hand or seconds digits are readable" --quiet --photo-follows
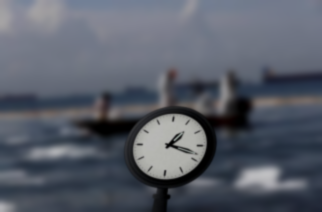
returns 1:18
